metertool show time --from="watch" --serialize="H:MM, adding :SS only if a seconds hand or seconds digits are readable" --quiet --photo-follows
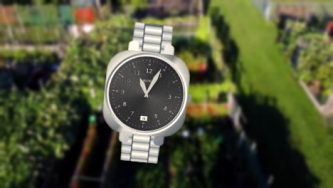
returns 11:04
